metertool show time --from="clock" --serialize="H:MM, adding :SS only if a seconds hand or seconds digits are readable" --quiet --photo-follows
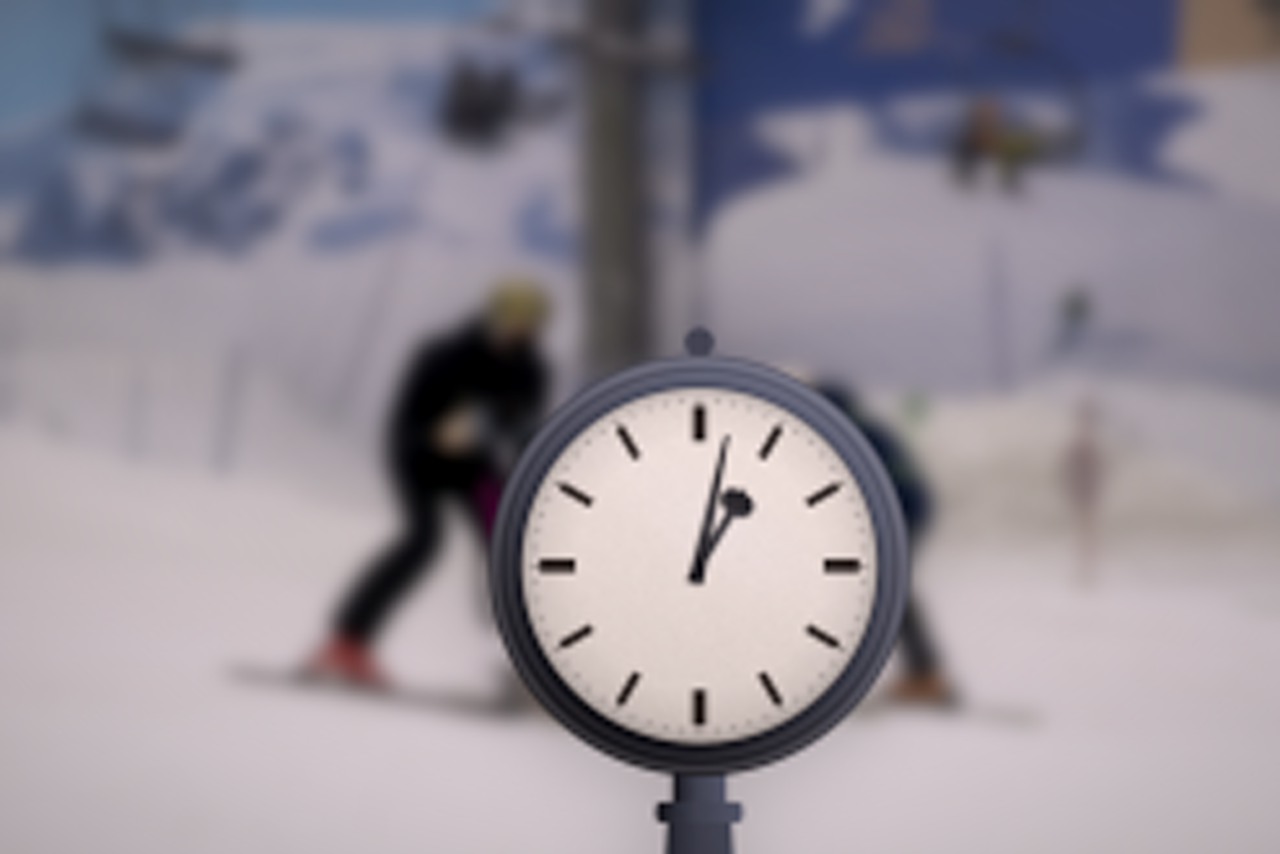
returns 1:02
